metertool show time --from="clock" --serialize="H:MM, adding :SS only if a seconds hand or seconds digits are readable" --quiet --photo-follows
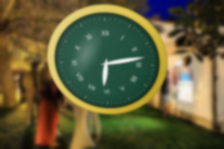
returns 6:13
